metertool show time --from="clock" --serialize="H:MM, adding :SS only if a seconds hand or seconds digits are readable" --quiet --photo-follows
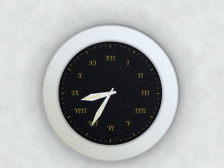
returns 8:35
